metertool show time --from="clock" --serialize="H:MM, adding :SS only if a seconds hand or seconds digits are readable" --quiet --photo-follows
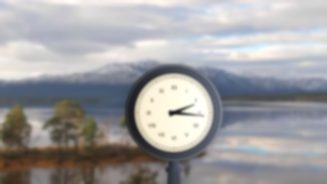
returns 2:16
